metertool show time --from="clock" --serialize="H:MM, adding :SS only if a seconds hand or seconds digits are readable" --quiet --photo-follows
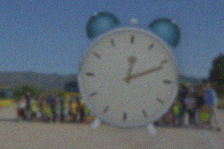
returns 12:11
